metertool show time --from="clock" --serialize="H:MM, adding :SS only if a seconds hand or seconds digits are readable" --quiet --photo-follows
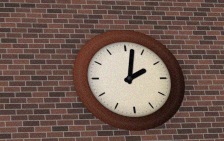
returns 2:02
